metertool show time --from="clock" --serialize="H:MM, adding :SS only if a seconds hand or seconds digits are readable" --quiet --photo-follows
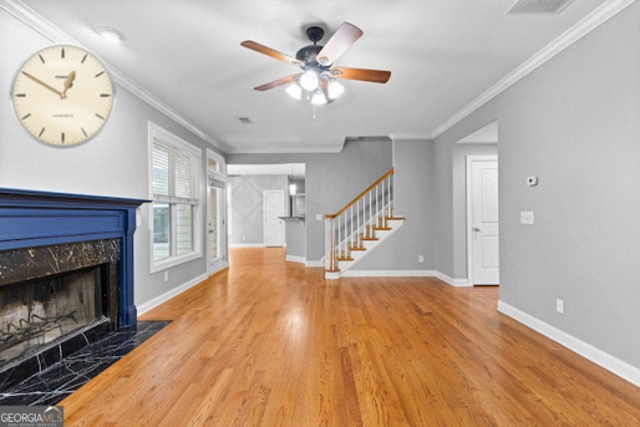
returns 12:50
